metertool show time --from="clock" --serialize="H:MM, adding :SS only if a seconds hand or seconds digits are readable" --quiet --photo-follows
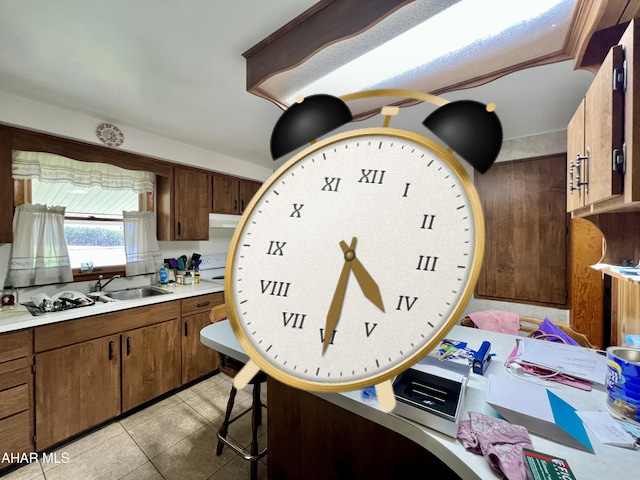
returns 4:30
